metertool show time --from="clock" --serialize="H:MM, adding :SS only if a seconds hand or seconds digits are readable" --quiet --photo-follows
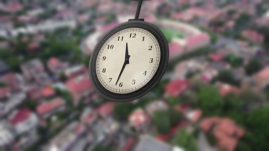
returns 11:32
